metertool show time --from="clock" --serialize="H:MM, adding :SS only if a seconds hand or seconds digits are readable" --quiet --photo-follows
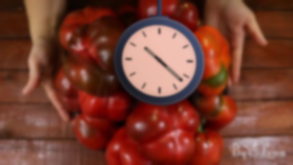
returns 10:22
